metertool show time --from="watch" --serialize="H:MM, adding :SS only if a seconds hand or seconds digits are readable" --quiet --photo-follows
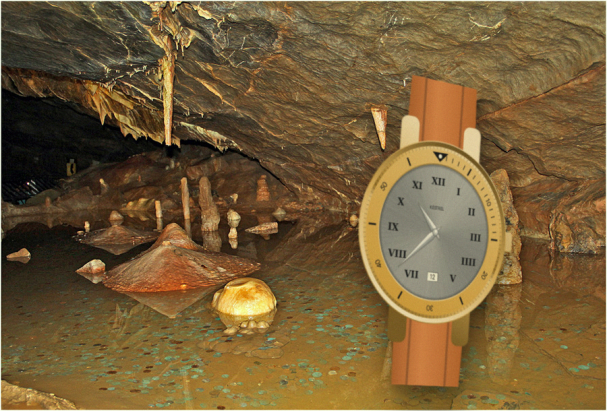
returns 10:38
